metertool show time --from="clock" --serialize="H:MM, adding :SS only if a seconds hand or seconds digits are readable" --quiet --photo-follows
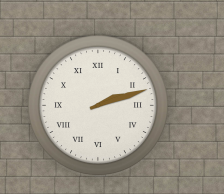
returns 2:12
